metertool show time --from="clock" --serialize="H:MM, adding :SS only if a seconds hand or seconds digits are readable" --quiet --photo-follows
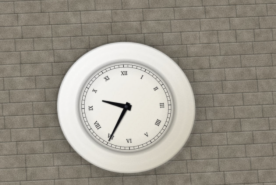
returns 9:35
